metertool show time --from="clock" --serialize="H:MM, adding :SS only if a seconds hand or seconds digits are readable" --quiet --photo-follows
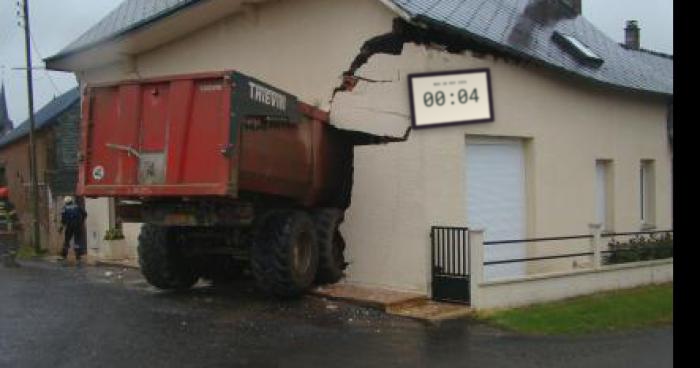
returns 0:04
